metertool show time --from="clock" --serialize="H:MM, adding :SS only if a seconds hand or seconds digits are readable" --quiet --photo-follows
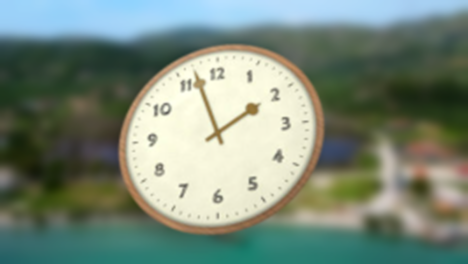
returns 1:57
